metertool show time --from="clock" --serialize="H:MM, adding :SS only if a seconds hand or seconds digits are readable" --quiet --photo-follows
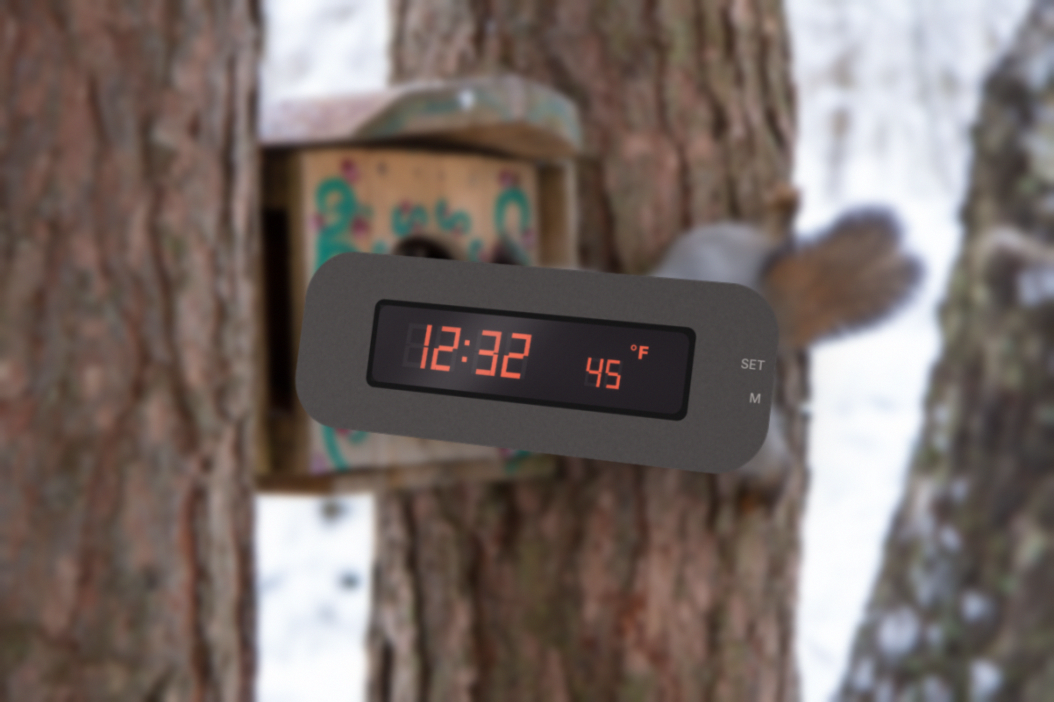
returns 12:32
